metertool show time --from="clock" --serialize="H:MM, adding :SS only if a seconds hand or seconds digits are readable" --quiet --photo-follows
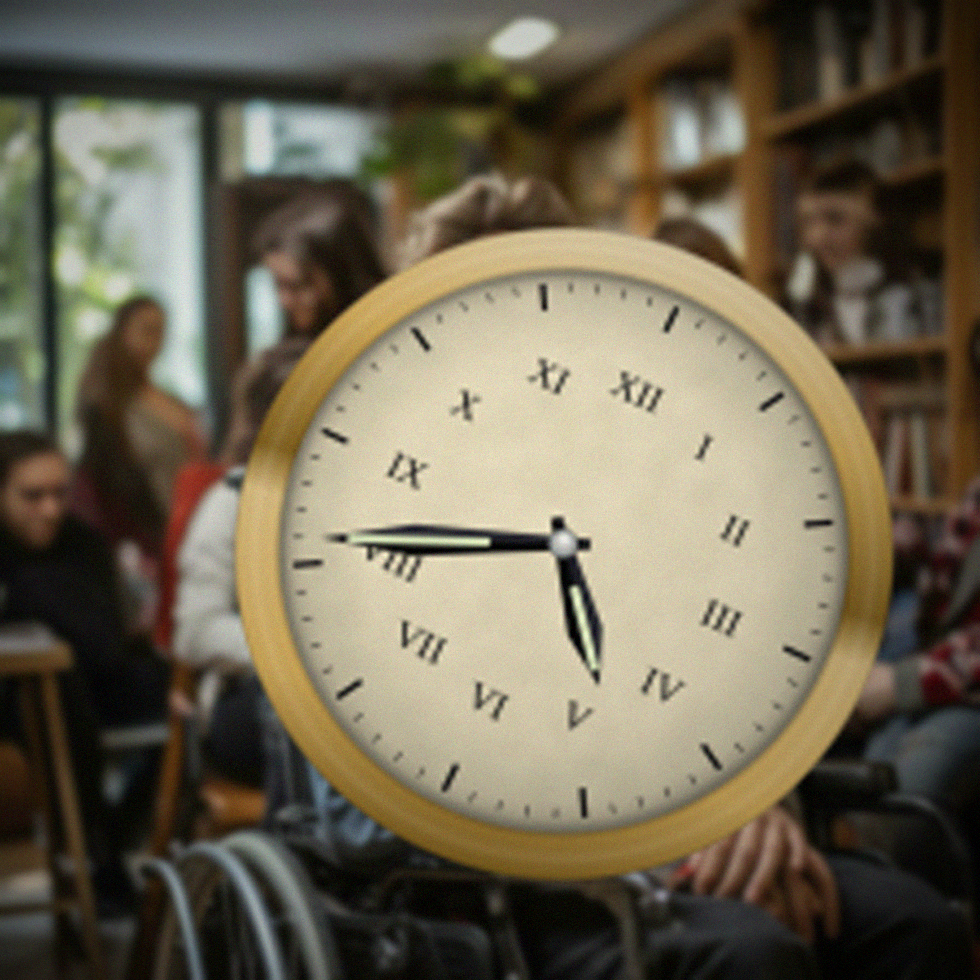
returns 4:41
